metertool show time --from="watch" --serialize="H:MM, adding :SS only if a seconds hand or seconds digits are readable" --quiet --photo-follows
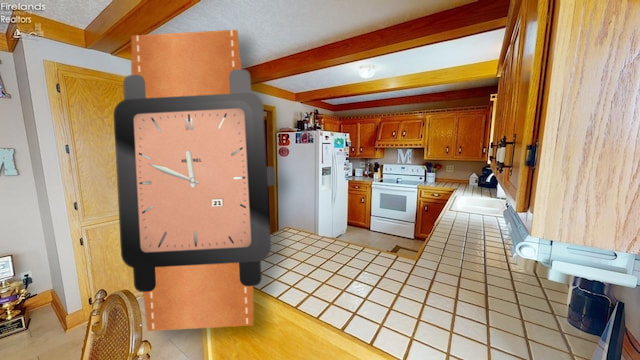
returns 11:49
